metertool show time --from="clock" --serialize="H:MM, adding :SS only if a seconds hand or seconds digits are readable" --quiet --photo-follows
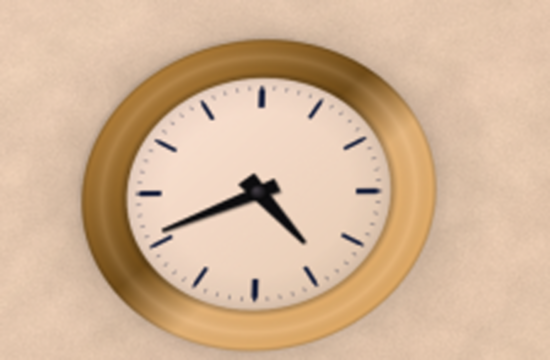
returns 4:41
